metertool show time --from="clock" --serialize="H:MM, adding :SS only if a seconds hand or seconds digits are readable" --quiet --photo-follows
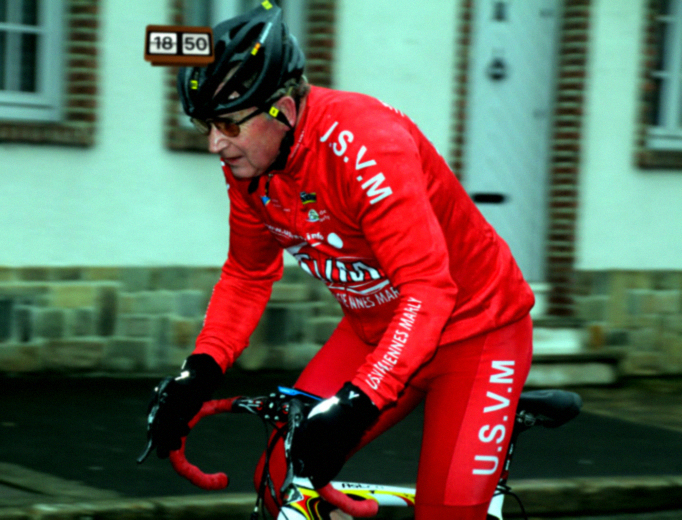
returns 18:50
